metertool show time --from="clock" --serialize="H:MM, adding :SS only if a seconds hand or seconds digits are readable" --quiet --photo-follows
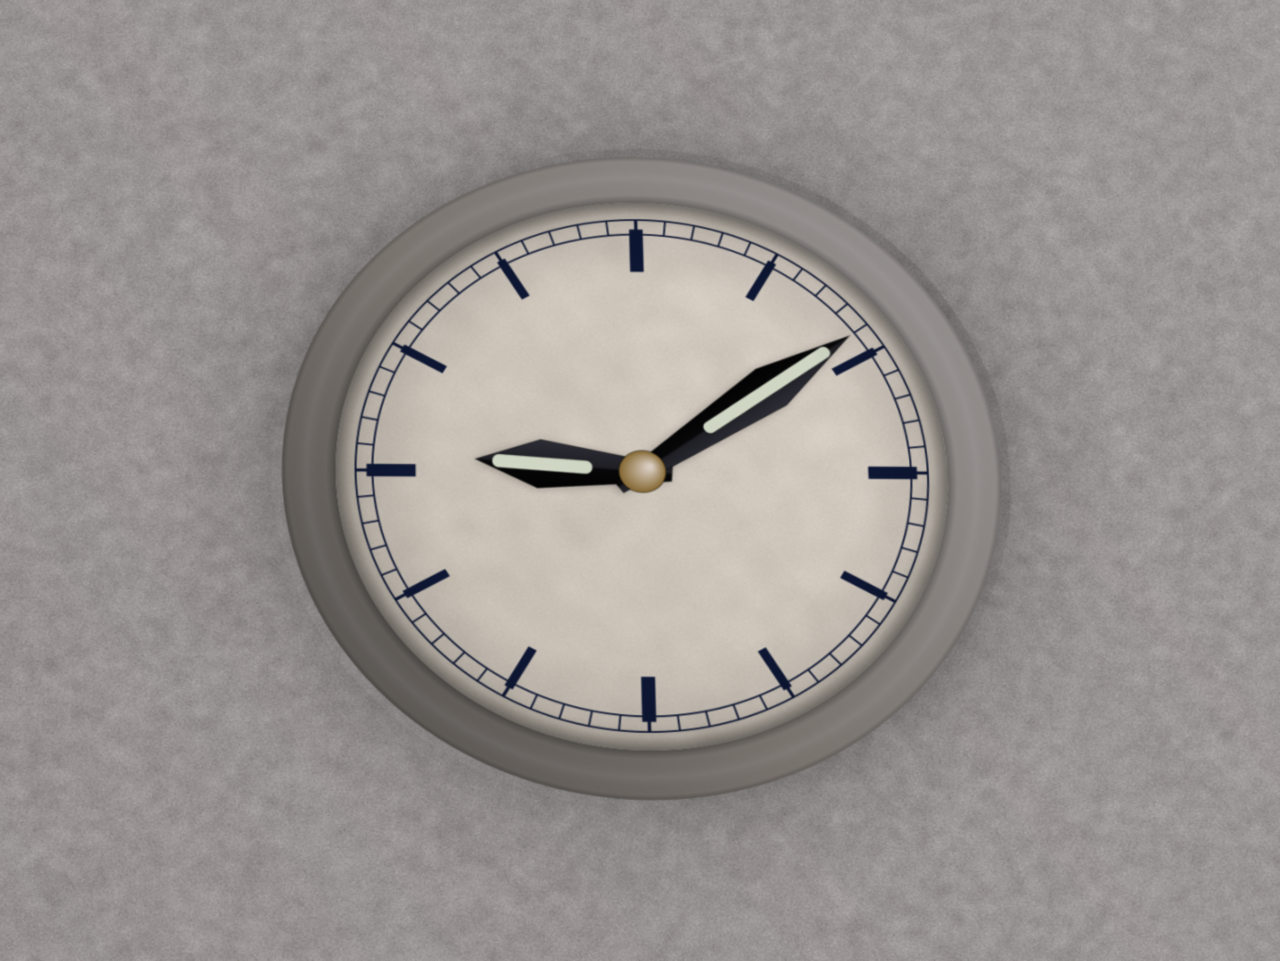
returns 9:09
